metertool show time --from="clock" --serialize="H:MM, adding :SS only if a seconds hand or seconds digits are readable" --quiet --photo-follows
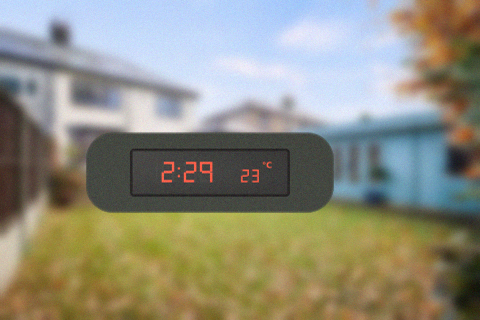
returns 2:29
